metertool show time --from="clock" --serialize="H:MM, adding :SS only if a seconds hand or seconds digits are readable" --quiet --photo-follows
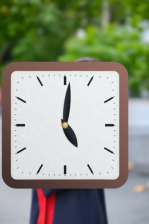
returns 5:01
